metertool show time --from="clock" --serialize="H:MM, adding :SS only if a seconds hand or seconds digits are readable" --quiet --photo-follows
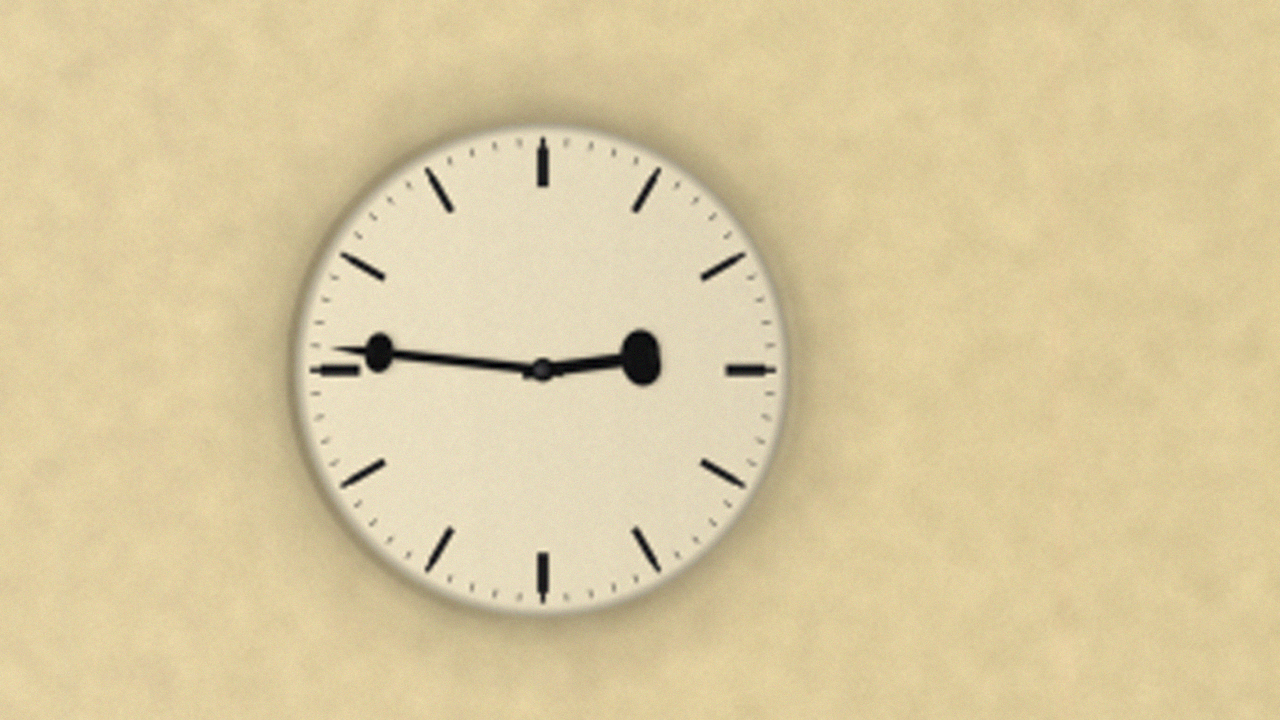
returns 2:46
